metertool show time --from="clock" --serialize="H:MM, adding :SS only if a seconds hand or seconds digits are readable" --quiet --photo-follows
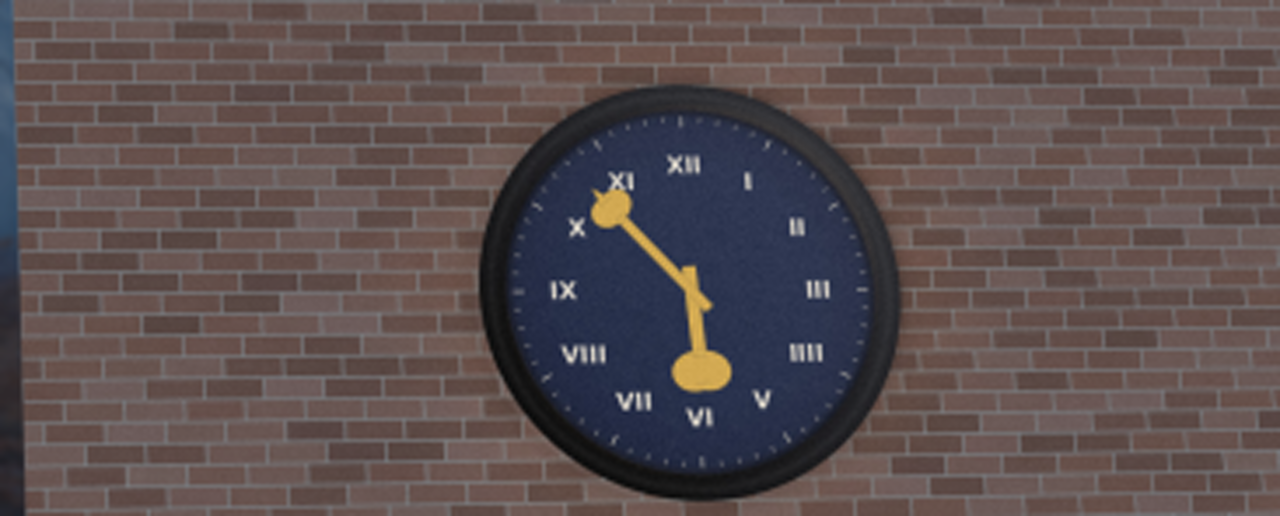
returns 5:53
